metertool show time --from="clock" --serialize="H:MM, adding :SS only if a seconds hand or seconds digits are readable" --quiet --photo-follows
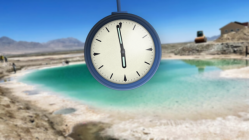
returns 5:59
